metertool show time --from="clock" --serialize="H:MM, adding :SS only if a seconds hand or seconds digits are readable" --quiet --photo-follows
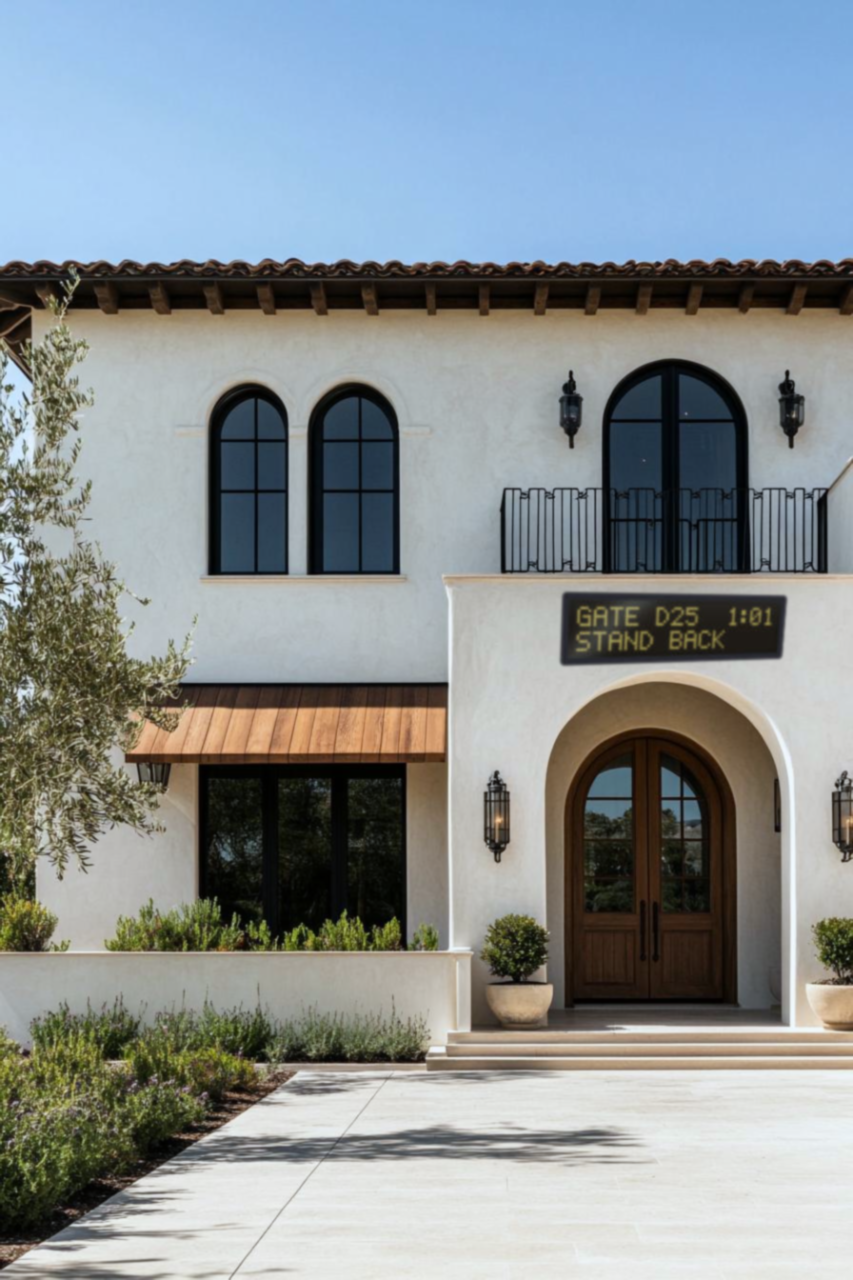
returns 1:01
